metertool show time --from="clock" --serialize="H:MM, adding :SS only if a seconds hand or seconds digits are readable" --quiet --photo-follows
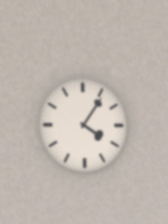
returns 4:06
